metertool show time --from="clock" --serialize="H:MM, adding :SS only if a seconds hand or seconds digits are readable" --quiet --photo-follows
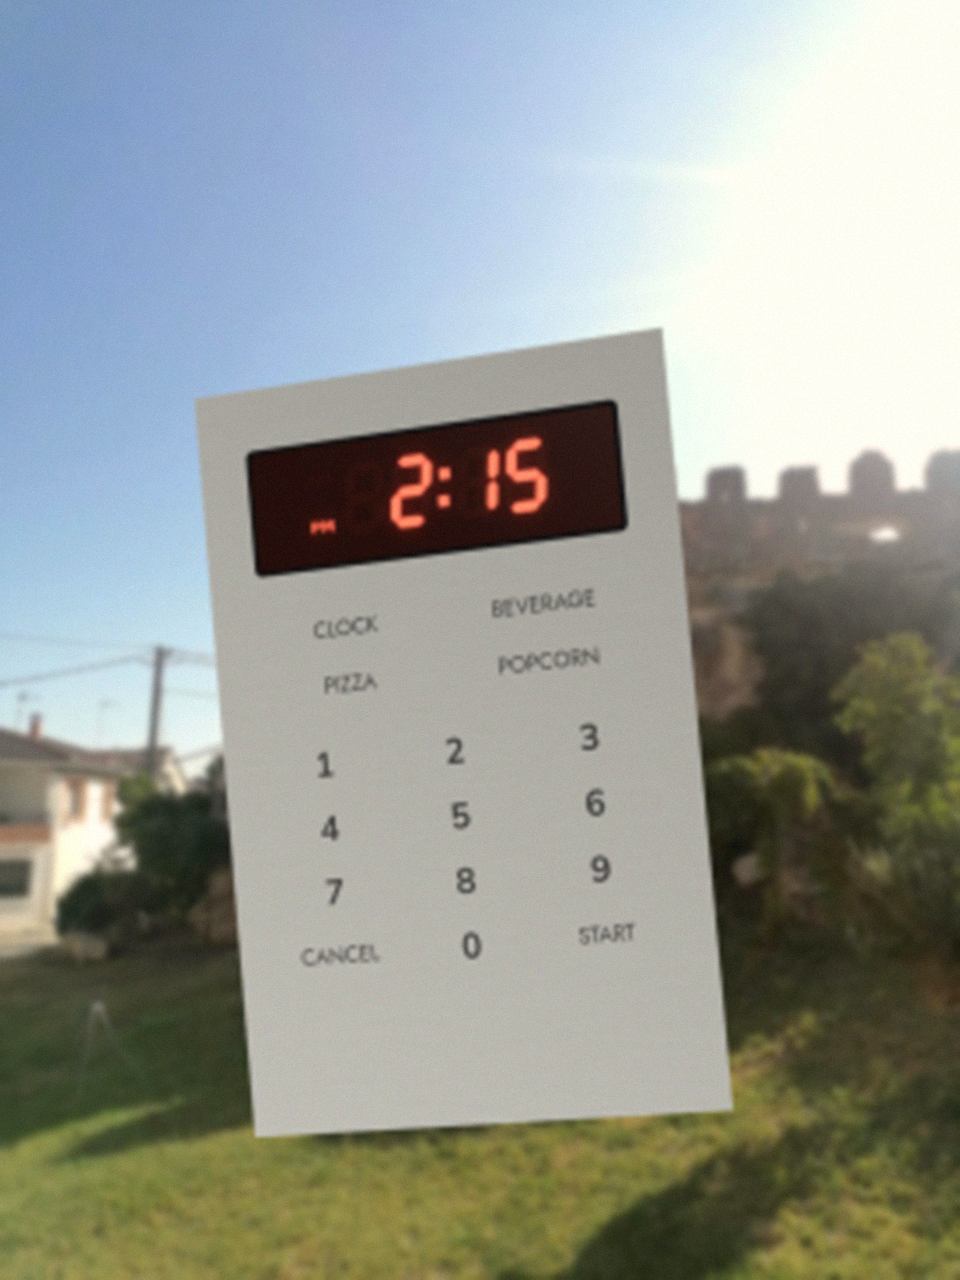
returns 2:15
